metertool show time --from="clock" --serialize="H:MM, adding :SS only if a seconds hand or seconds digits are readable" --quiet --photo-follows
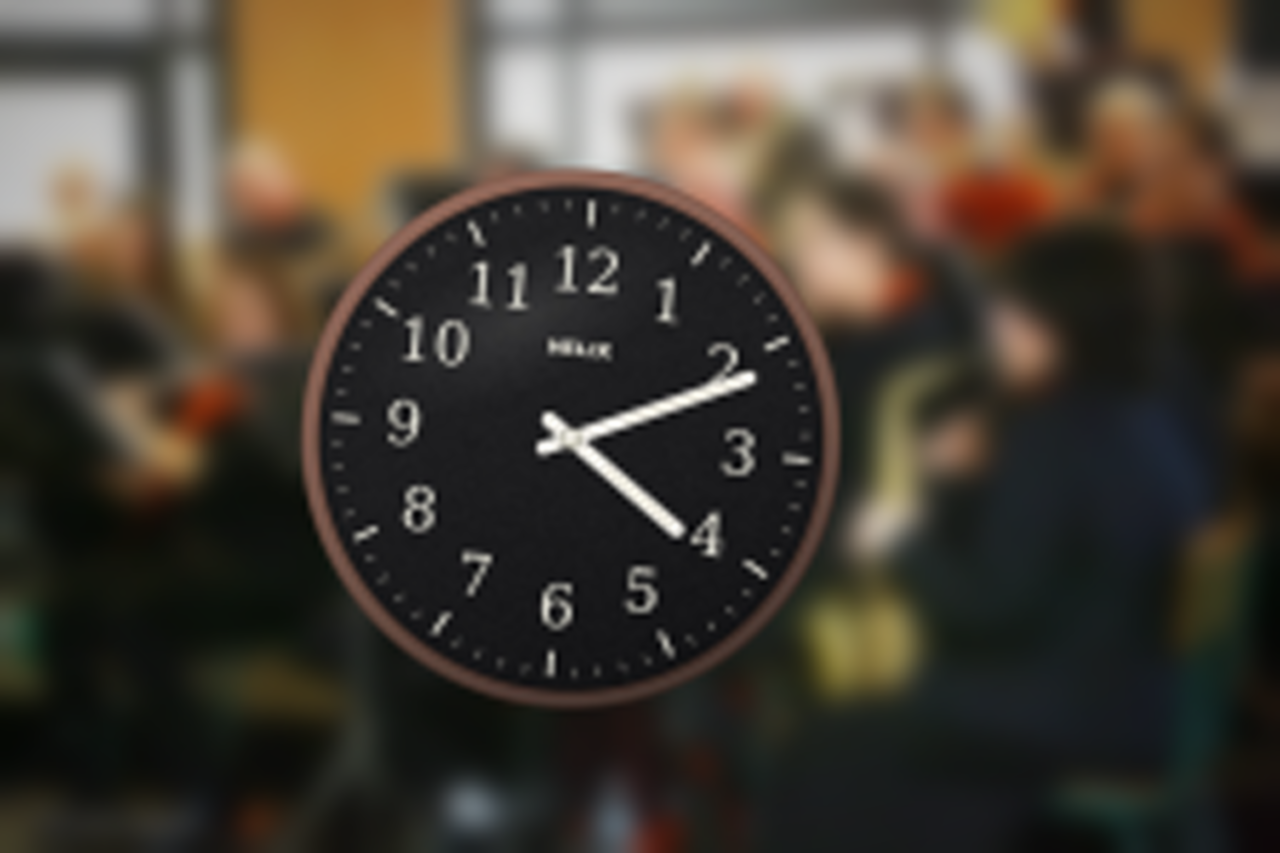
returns 4:11
